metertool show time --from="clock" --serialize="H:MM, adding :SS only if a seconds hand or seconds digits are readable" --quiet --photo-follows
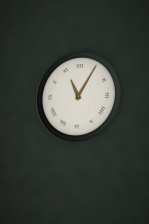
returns 11:05
